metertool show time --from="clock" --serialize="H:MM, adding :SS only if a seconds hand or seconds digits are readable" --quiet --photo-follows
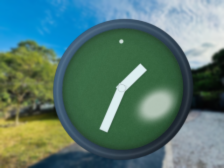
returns 1:34
